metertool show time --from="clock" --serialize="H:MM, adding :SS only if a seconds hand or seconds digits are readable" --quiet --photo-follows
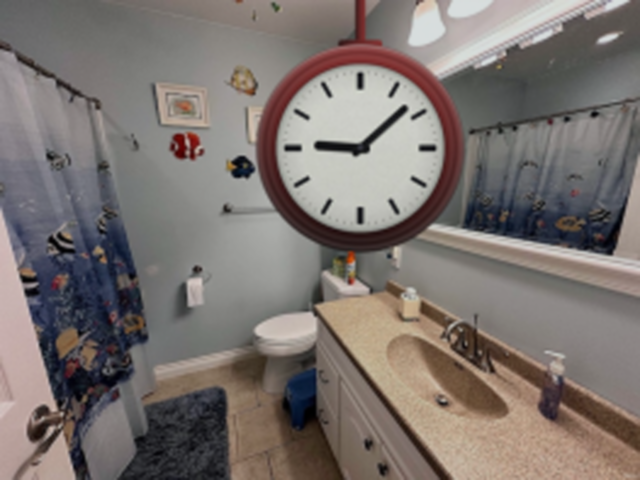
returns 9:08
